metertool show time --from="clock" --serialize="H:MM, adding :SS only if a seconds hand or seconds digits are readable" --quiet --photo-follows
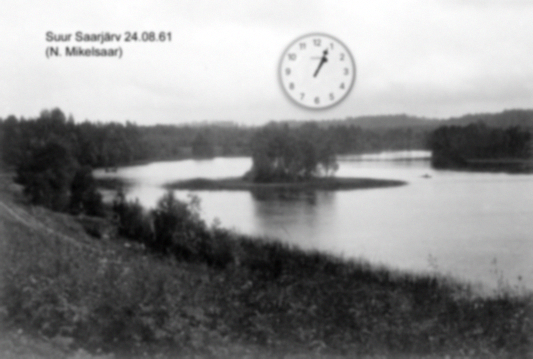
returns 1:04
